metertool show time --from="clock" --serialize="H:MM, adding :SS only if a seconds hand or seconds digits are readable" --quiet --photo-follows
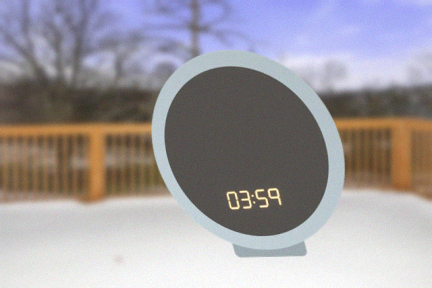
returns 3:59
